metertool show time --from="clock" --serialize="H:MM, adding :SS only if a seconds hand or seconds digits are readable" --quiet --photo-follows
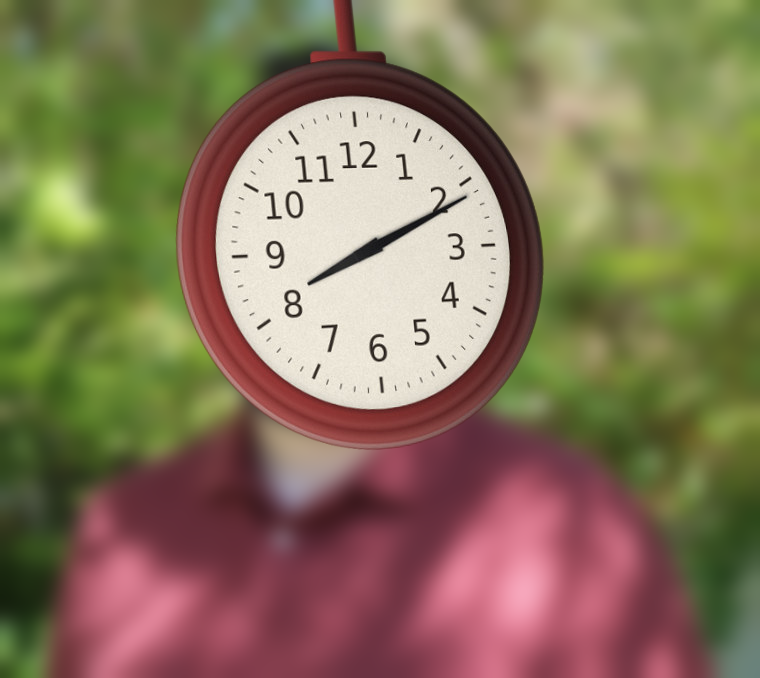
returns 8:11
